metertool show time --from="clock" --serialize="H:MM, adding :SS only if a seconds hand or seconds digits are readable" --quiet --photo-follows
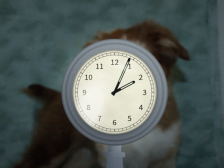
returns 2:04
